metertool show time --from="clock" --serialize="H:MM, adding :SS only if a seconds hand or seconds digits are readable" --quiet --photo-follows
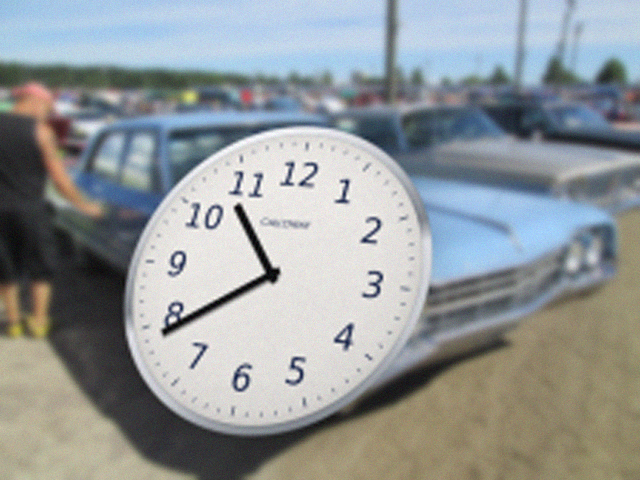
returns 10:39
